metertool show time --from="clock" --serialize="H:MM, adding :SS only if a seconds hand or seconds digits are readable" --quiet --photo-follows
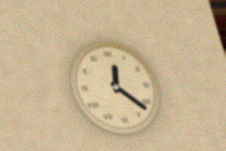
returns 12:22
